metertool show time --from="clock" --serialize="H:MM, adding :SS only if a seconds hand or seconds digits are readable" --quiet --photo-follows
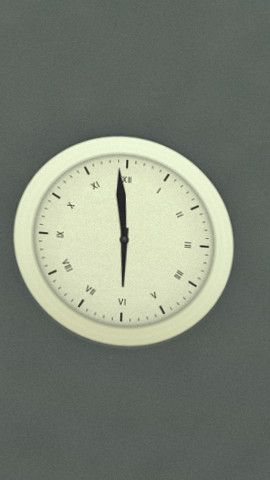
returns 5:59
